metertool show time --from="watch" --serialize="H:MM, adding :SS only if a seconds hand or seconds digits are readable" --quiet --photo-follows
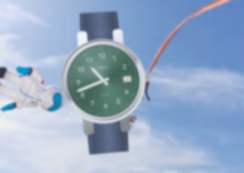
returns 10:42
